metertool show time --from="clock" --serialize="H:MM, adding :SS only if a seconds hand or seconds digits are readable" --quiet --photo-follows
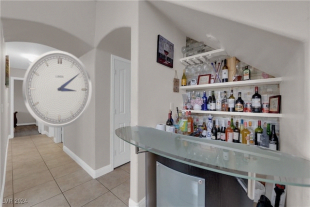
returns 3:09
